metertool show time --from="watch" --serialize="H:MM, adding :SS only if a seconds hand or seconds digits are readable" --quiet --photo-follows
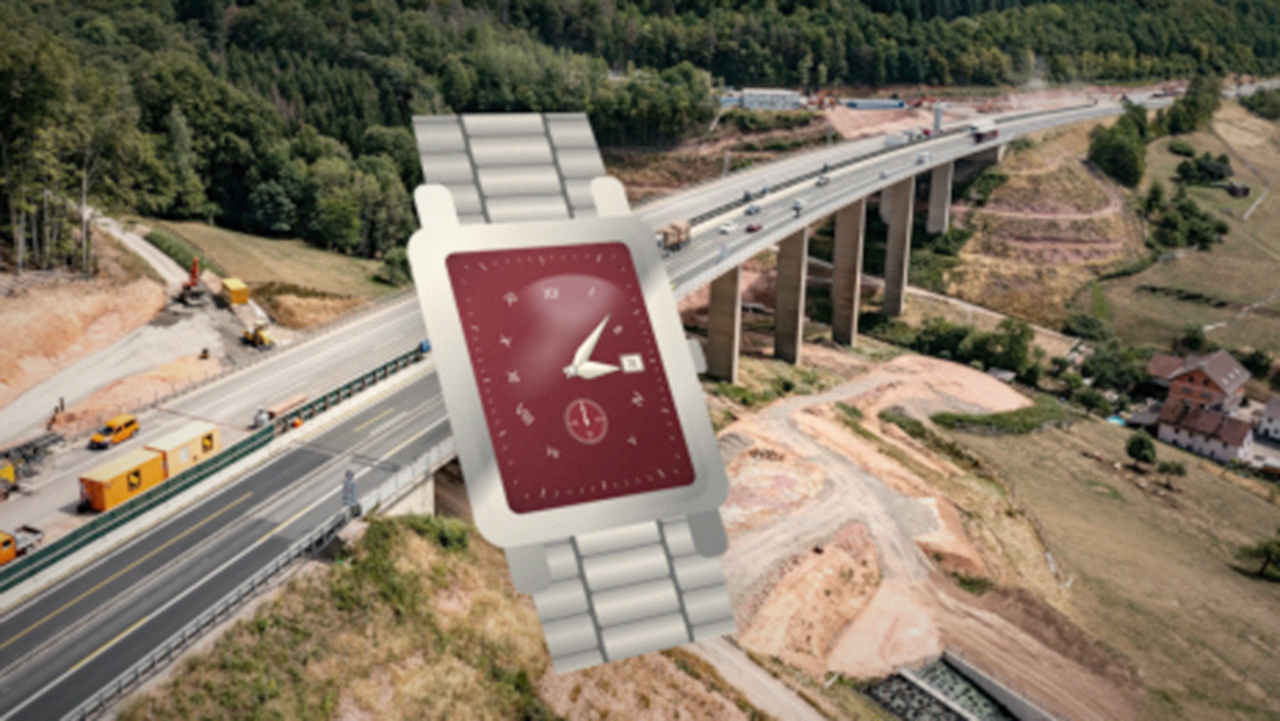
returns 3:08
